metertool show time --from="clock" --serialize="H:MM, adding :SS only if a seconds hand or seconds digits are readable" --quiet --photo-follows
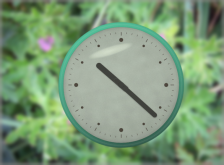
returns 10:22
